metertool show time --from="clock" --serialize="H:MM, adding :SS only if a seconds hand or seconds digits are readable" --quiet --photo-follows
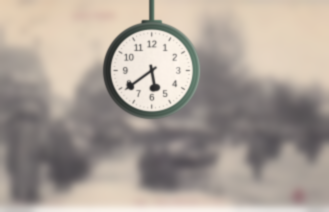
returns 5:39
